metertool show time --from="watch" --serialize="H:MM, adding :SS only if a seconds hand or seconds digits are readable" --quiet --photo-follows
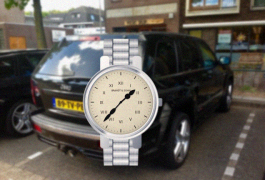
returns 1:37
